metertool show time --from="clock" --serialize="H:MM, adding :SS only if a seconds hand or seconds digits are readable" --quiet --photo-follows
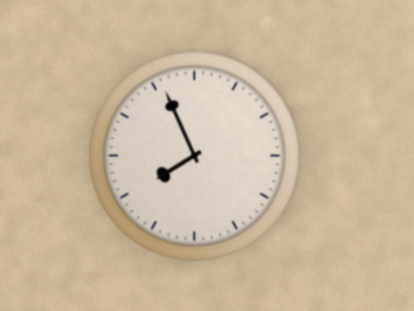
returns 7:56
